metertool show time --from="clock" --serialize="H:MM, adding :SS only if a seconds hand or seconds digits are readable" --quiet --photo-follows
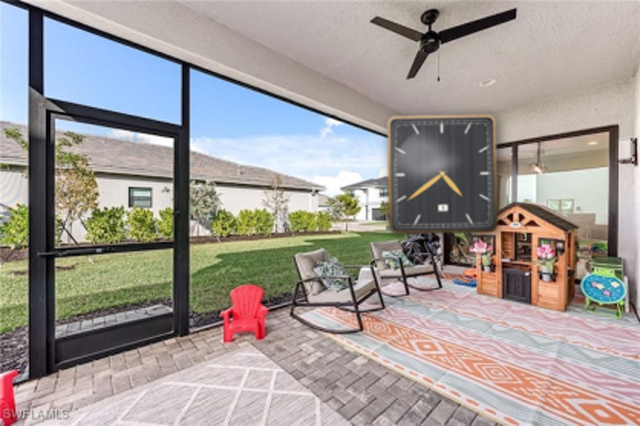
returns 4:39
